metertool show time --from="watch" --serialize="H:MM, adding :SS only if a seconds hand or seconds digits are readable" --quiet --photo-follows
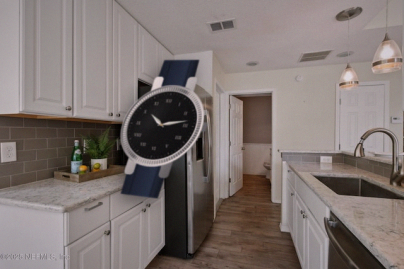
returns 10:13
